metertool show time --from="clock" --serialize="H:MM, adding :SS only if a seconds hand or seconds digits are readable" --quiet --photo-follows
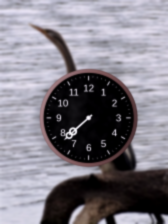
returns 7:38
